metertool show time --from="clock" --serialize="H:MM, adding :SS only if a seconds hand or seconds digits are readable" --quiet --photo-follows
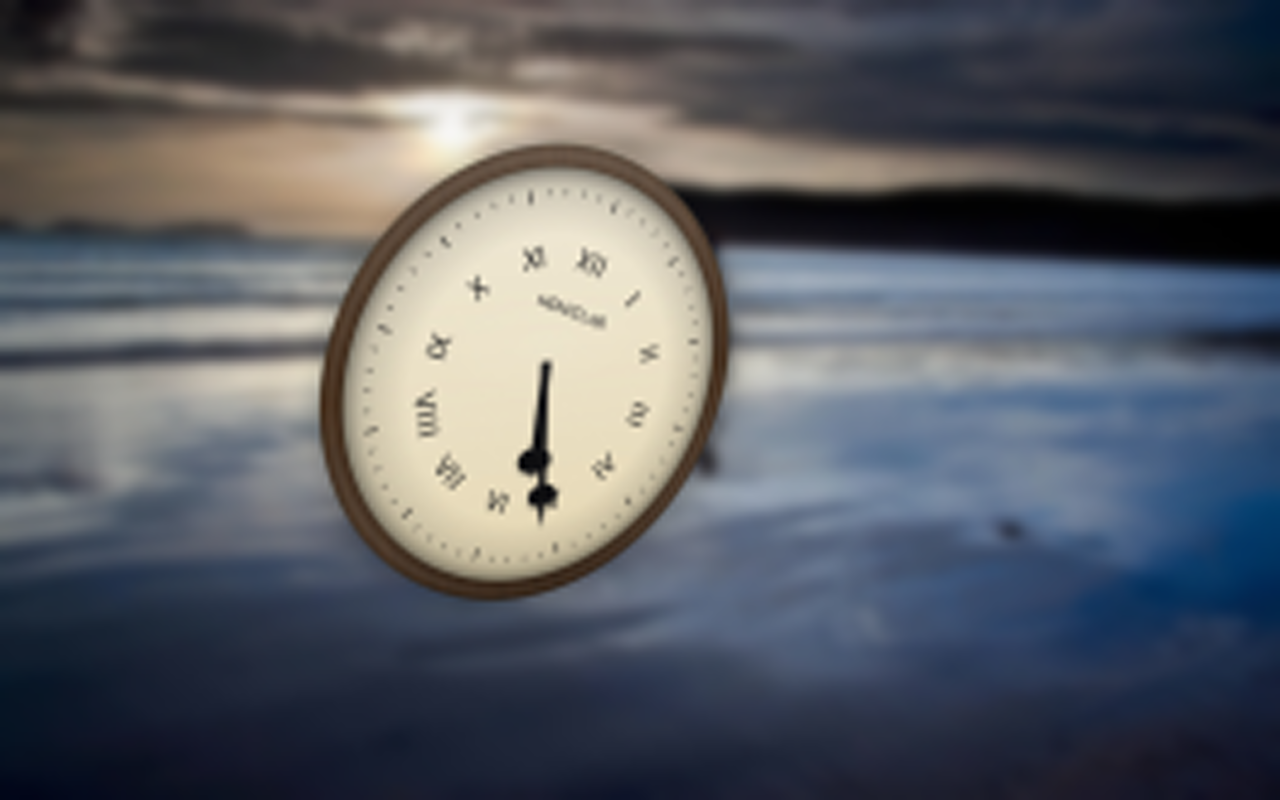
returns 5:26
